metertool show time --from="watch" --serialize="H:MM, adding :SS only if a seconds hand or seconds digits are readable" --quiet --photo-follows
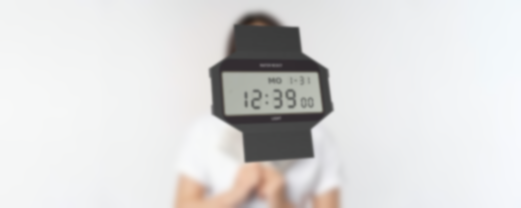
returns 12:39
